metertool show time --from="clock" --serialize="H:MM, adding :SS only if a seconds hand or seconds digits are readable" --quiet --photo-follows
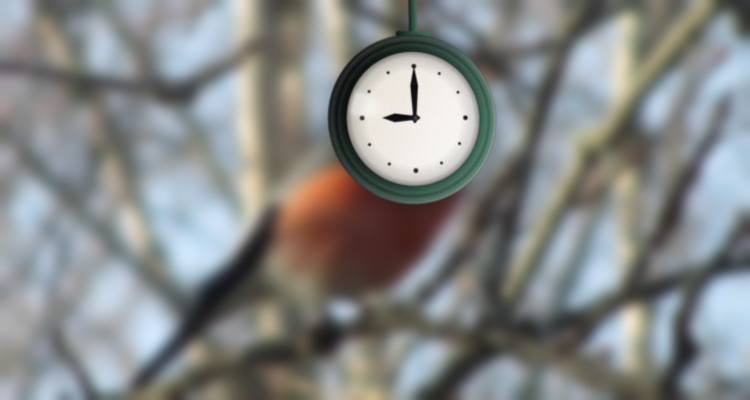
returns 9:00
